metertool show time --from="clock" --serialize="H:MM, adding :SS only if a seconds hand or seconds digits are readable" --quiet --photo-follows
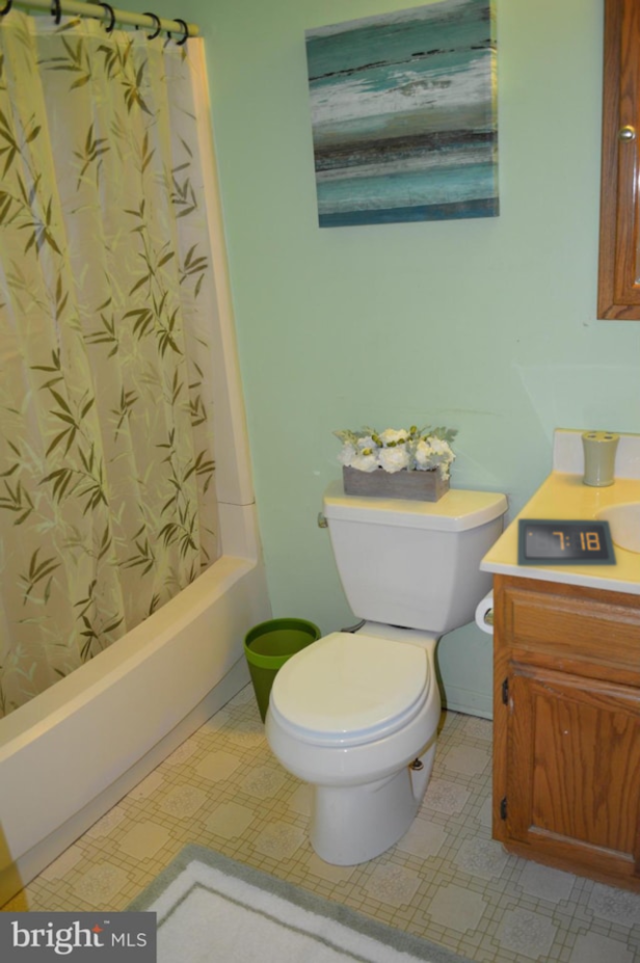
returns 7:18
